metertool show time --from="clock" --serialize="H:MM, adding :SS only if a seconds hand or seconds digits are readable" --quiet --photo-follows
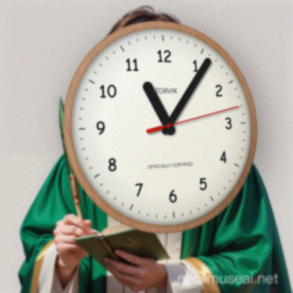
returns 11:06:13
